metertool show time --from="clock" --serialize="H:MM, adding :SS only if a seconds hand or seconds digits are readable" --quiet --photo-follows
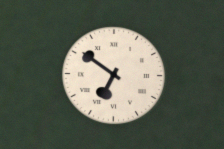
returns 6:51
